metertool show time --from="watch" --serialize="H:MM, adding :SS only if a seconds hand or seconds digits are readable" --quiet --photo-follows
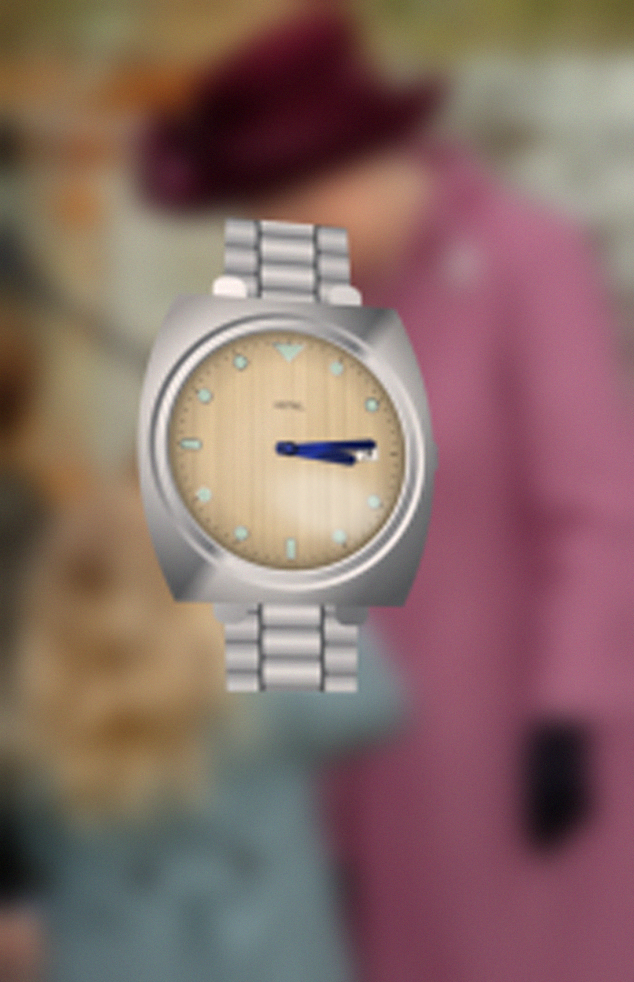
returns 3:14
